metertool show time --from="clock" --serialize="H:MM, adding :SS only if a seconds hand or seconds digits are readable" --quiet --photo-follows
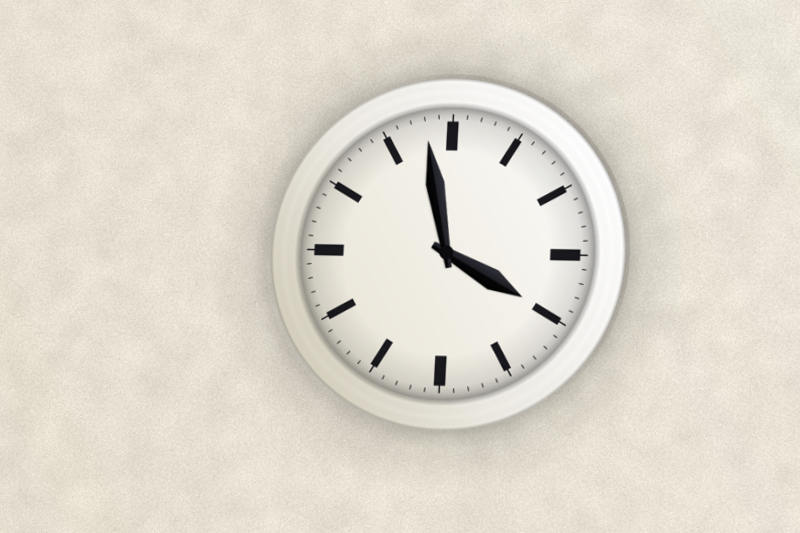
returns 3:58
